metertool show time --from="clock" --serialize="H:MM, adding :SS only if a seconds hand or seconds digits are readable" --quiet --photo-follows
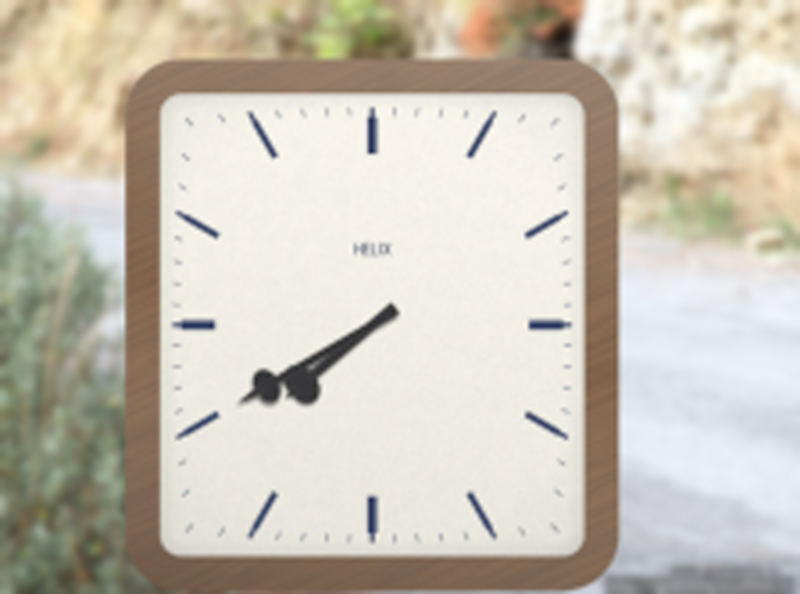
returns 7:40
